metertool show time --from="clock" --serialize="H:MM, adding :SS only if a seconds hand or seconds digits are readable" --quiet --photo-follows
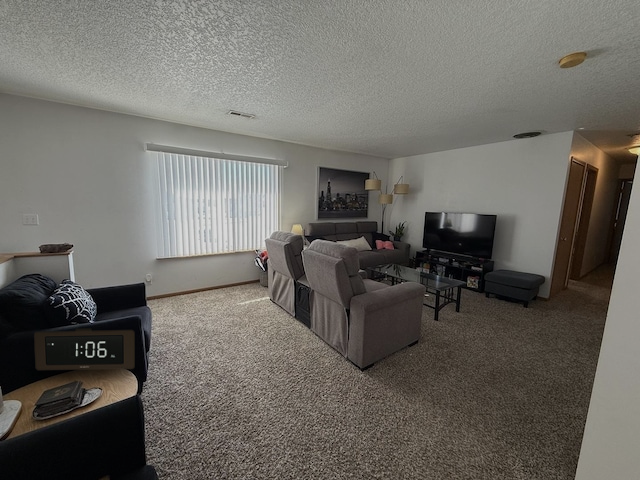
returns 1:06
